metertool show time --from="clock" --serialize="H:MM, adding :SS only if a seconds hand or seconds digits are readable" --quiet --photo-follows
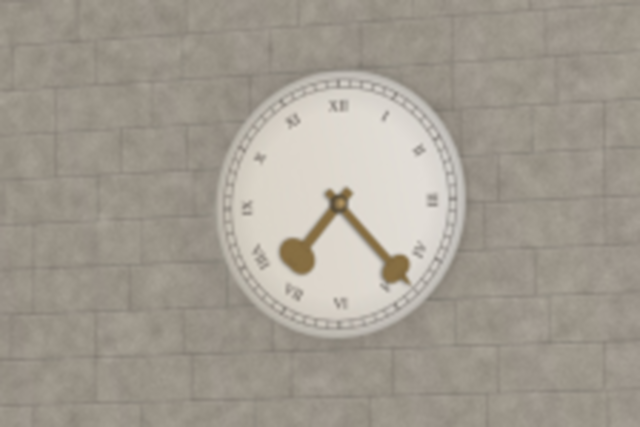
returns 7:23
